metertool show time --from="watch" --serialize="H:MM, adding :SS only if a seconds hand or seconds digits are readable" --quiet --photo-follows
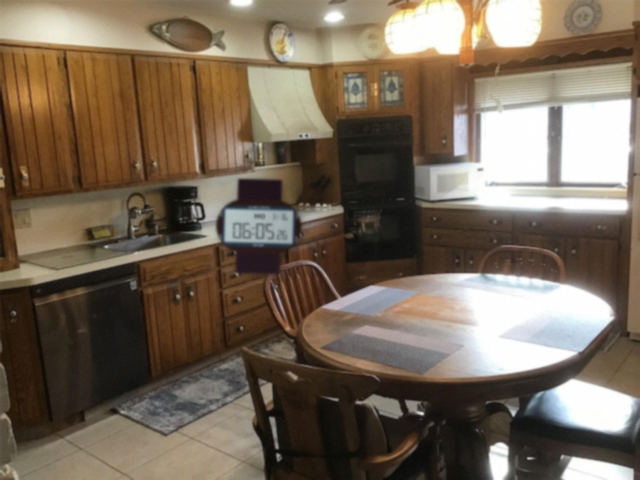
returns 6:05
